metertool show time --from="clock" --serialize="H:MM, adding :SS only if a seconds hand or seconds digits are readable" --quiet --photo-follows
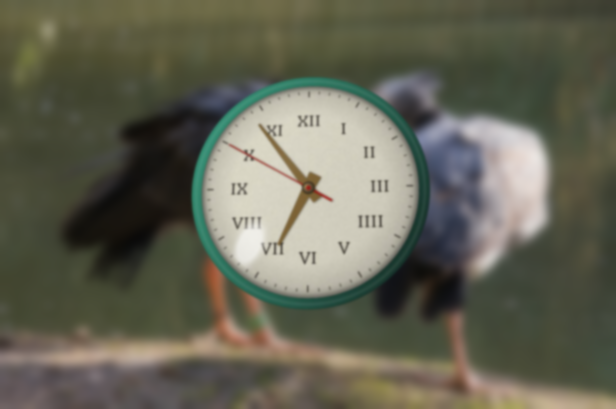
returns 6:53:50
